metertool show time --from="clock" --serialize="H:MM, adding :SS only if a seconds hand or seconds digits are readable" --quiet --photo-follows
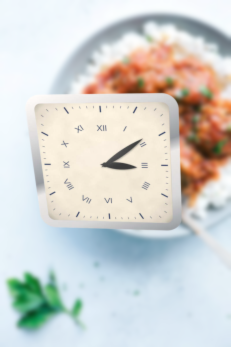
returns 3:09
